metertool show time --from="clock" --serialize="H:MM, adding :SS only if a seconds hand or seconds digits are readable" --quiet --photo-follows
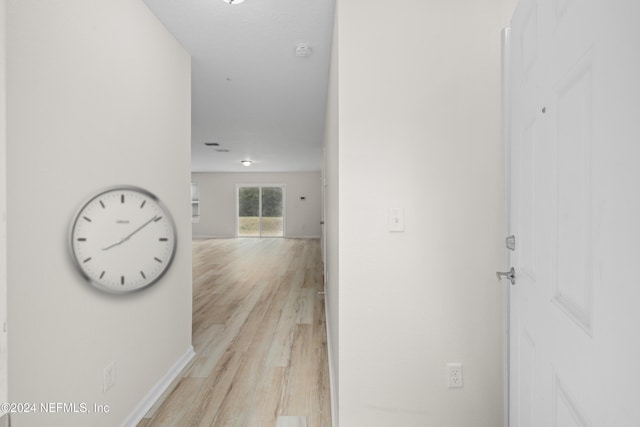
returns 8:09
